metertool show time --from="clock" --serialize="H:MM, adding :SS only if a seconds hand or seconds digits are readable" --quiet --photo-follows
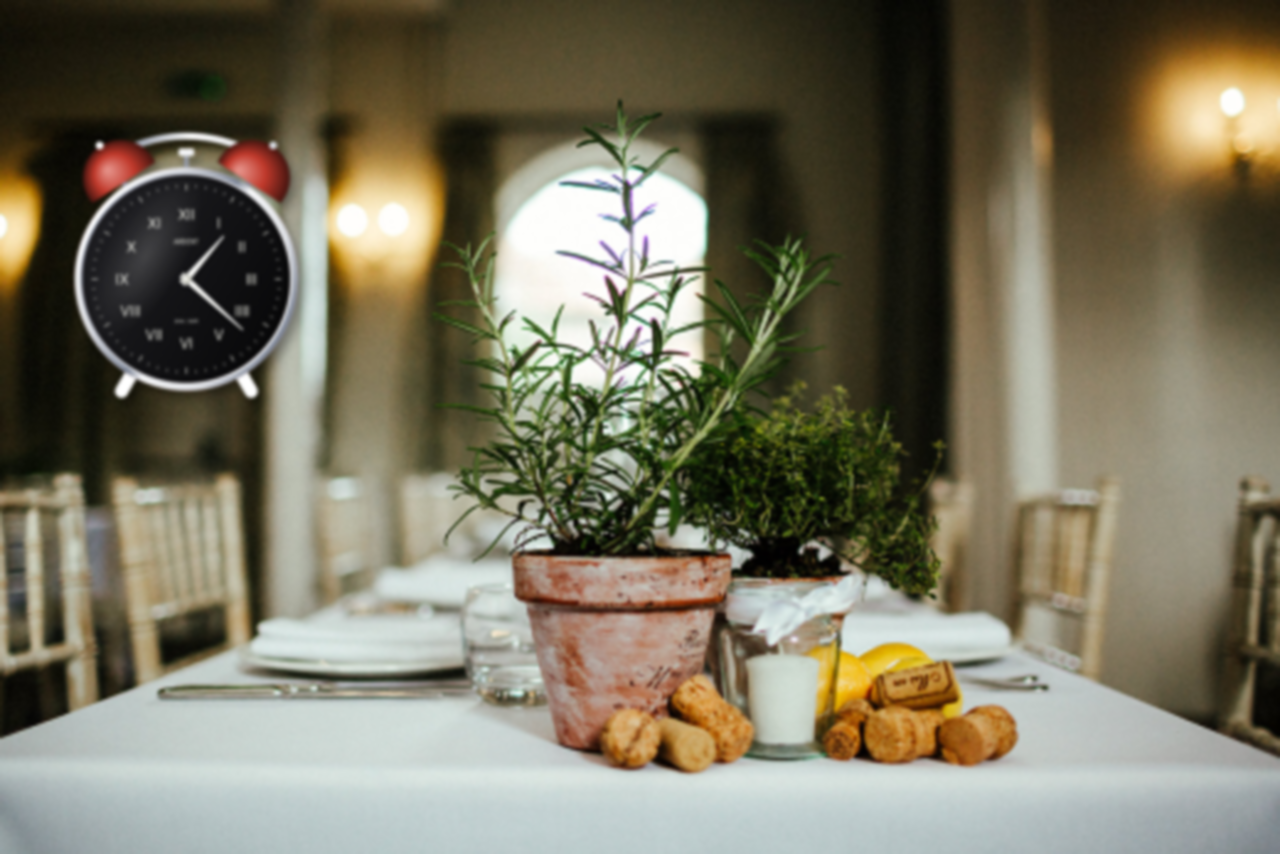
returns 1:22
